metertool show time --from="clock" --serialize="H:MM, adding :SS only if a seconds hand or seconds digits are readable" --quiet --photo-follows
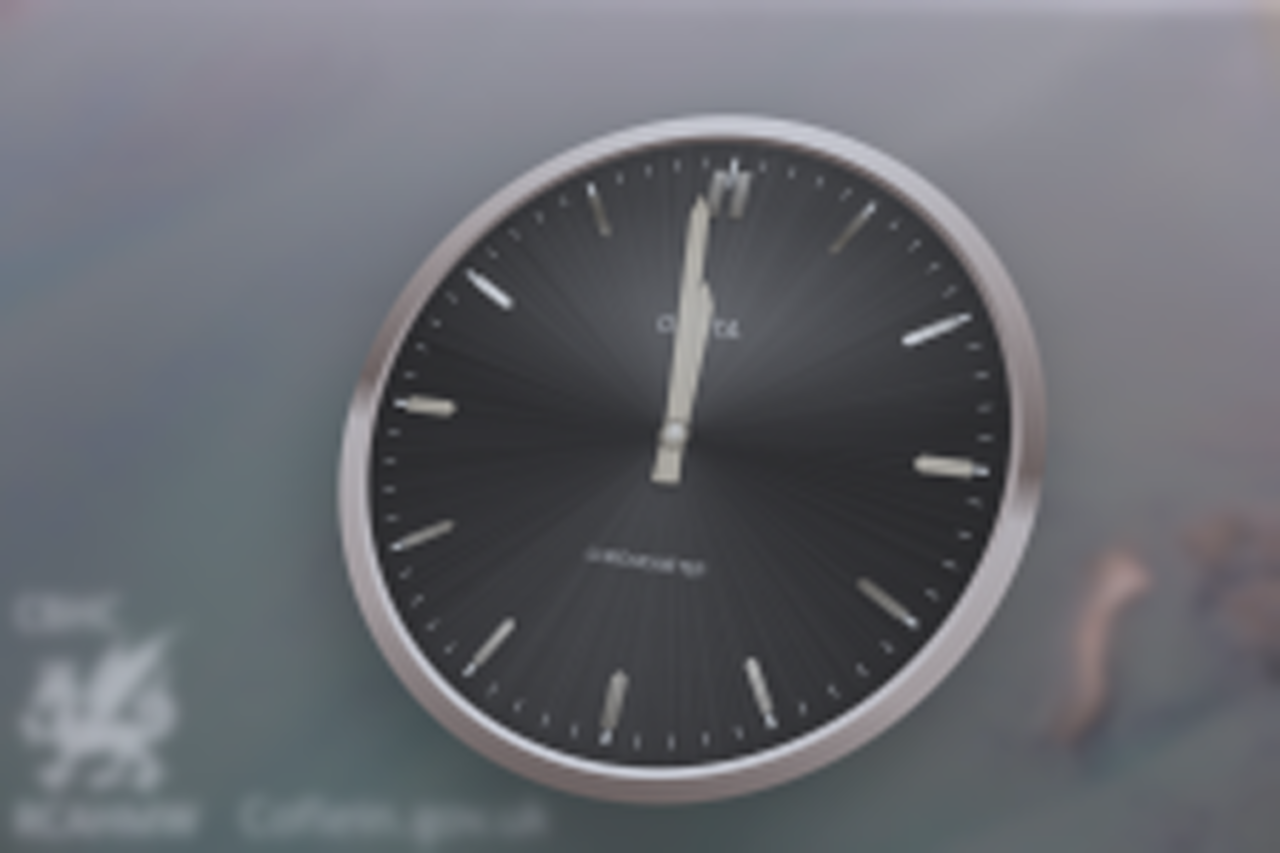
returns 11:59
